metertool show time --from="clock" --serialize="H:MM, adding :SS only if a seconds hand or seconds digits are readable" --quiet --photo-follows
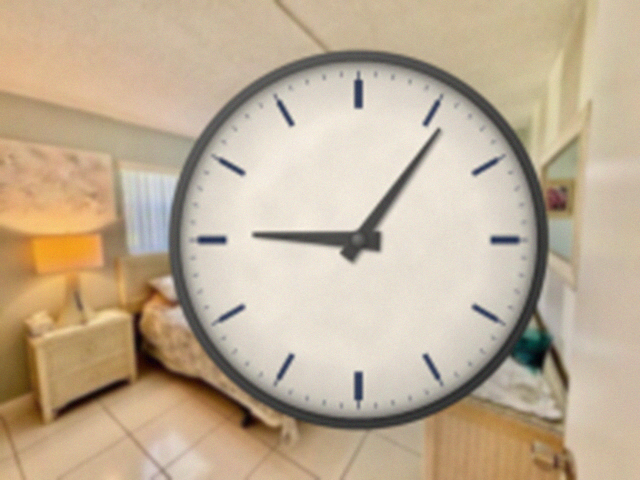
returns 9:06
